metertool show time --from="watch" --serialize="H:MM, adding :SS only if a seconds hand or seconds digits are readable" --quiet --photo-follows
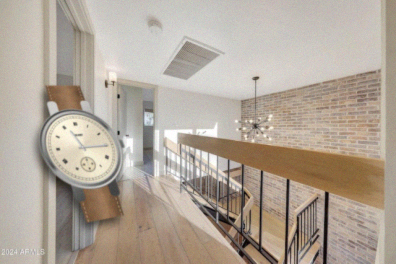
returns 11:15
